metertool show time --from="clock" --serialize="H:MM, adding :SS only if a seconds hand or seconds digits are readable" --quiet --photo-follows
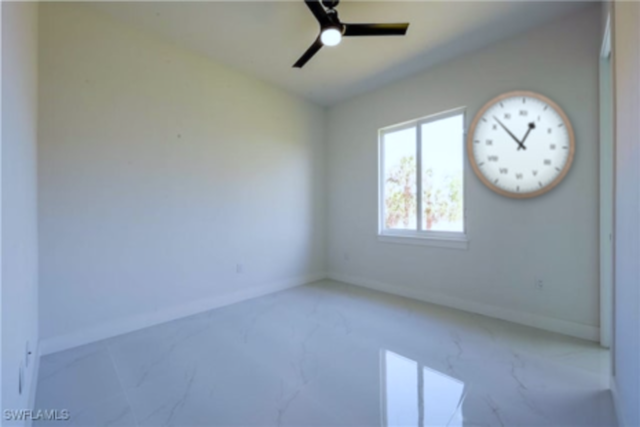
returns 12:52
